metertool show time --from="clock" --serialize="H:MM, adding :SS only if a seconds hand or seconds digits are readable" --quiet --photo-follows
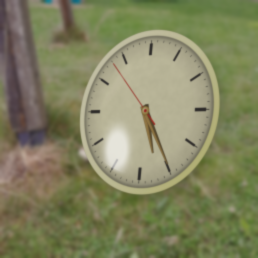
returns 5:24:53
